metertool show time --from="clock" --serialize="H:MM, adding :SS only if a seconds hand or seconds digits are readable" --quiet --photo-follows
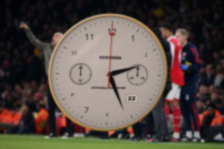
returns 2:26
